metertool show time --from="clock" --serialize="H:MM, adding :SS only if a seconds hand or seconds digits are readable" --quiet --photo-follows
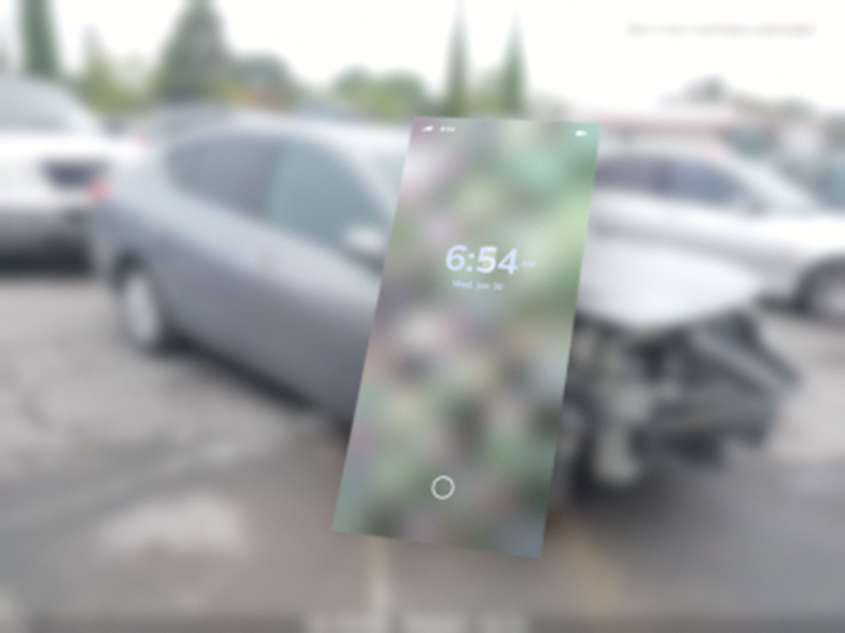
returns 6:54
